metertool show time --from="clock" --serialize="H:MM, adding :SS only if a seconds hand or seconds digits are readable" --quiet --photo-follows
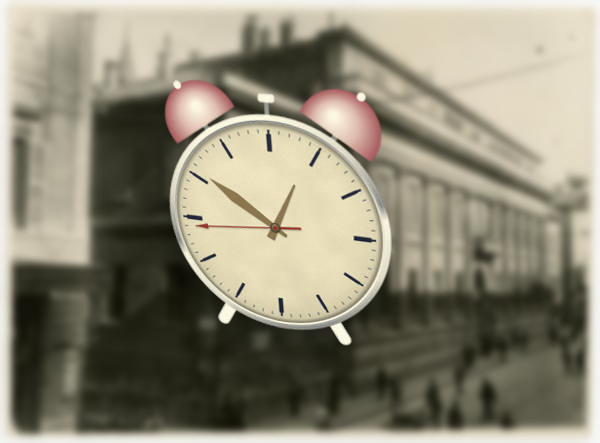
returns 12:50:44
